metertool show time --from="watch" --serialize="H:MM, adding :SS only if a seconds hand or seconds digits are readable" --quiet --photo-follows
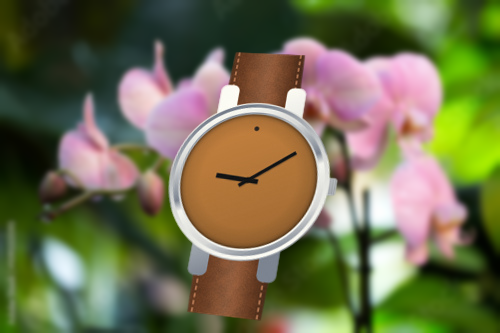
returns 9:09
